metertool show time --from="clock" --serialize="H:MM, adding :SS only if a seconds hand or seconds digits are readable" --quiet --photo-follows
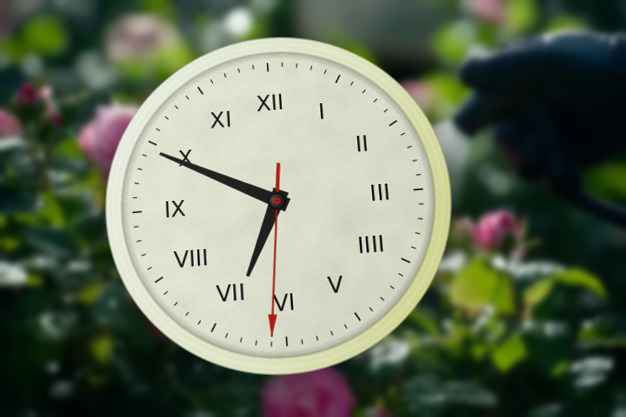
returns 6:49:31
